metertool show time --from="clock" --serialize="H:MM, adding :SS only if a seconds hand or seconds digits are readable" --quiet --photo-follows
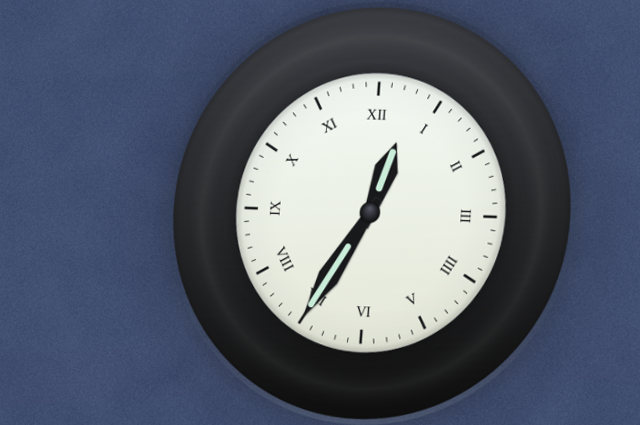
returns 12:35
